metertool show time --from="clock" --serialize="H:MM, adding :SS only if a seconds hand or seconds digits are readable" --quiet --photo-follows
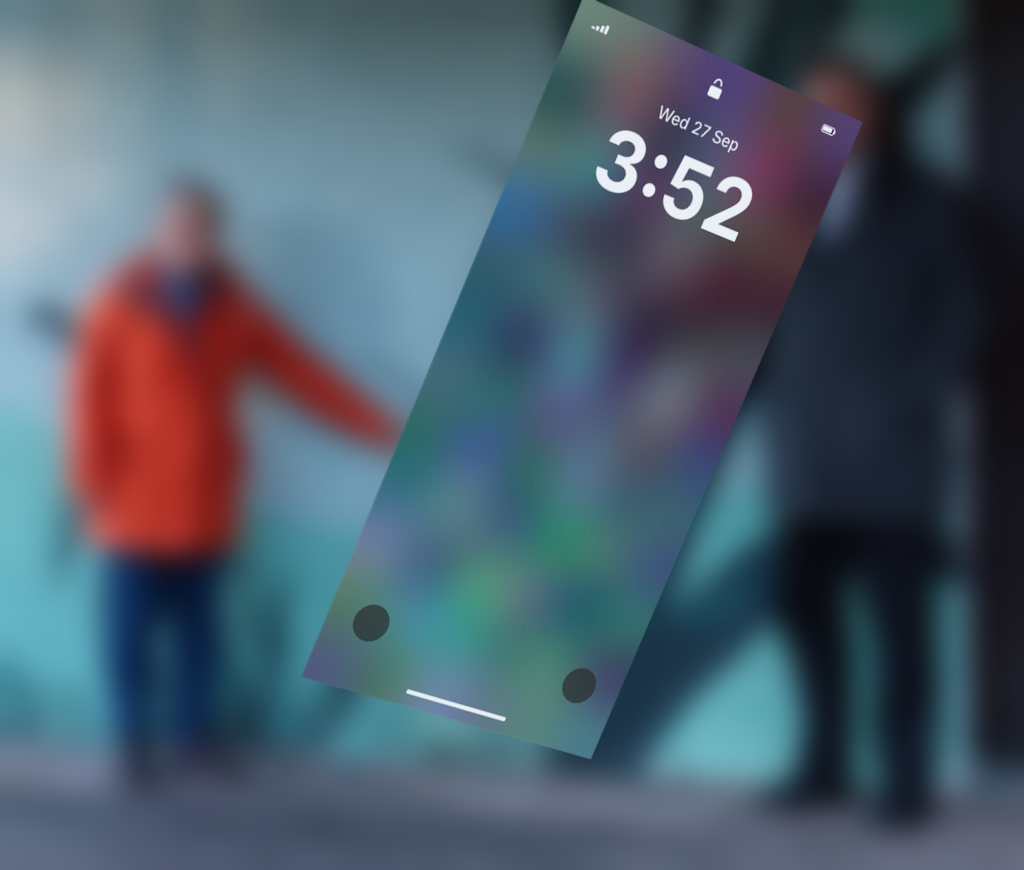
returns 3:52
